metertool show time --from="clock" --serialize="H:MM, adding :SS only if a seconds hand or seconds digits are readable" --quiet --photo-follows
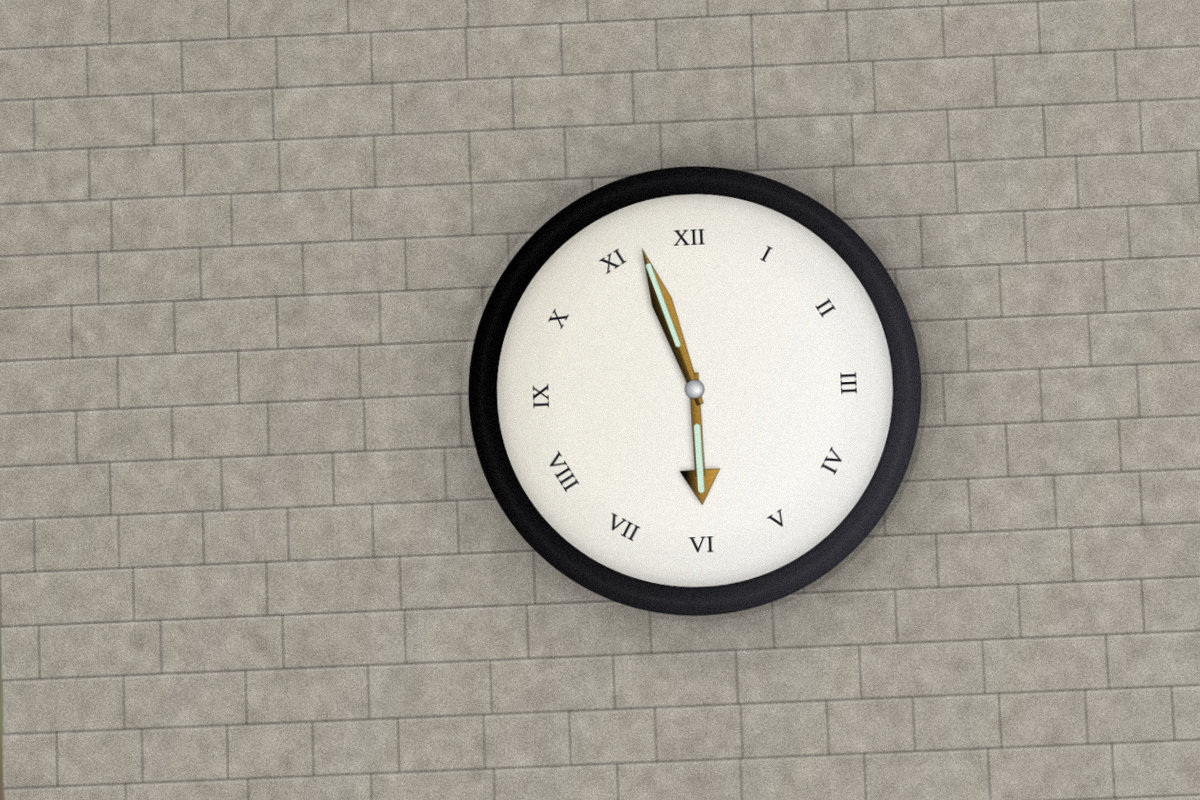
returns 5:57
